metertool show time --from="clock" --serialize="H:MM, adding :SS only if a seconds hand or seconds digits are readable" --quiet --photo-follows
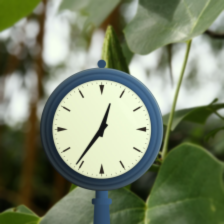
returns 12:36
